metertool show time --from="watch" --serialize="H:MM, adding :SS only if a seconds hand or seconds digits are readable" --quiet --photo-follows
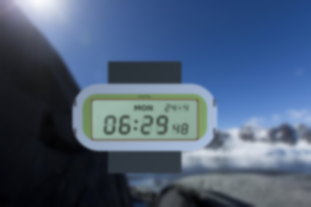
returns 6:29
